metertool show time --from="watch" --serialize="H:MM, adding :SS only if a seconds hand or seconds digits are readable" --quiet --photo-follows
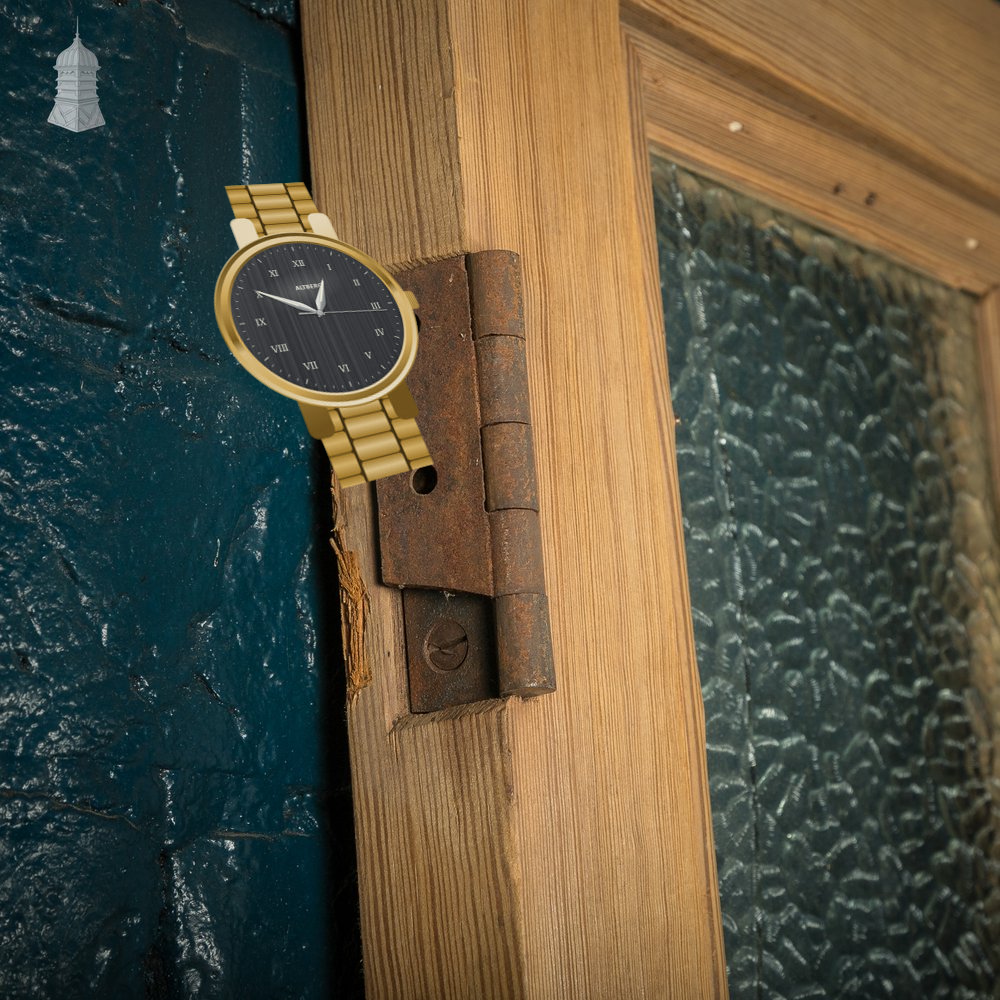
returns 12:50:16
